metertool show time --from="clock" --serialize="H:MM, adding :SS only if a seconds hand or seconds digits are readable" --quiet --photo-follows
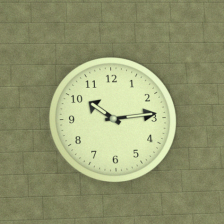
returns 10:14
